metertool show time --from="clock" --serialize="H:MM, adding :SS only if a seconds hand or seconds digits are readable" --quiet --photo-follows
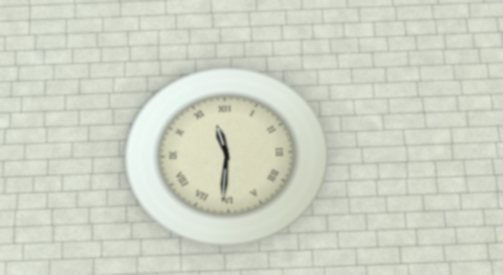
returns 11:31
